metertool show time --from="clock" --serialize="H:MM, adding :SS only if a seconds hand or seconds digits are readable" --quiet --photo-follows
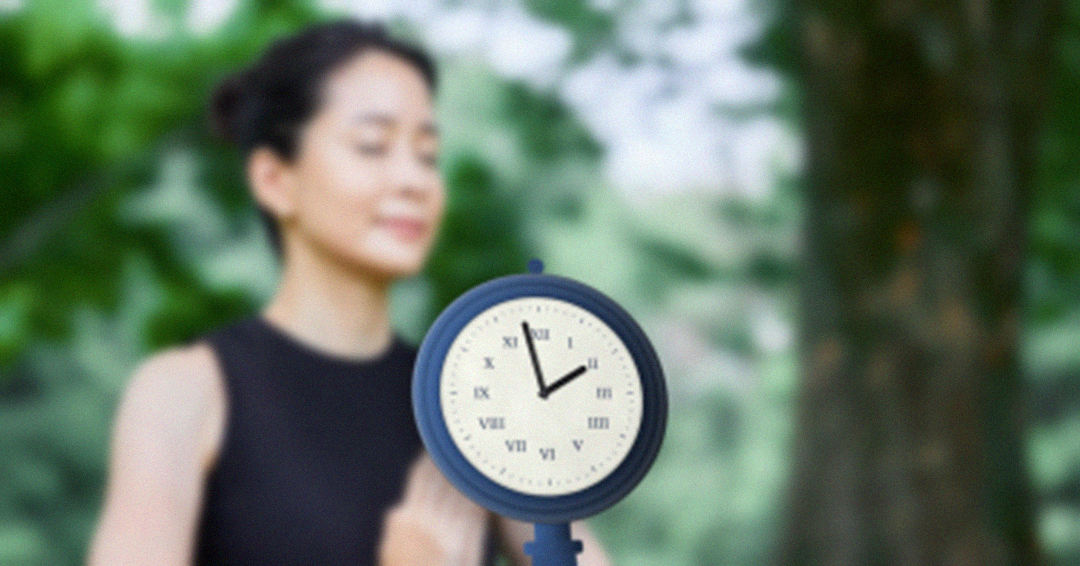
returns 1:58
